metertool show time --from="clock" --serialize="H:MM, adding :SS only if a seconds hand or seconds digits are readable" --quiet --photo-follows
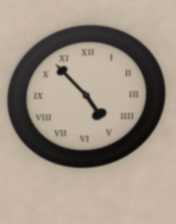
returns 4:53
